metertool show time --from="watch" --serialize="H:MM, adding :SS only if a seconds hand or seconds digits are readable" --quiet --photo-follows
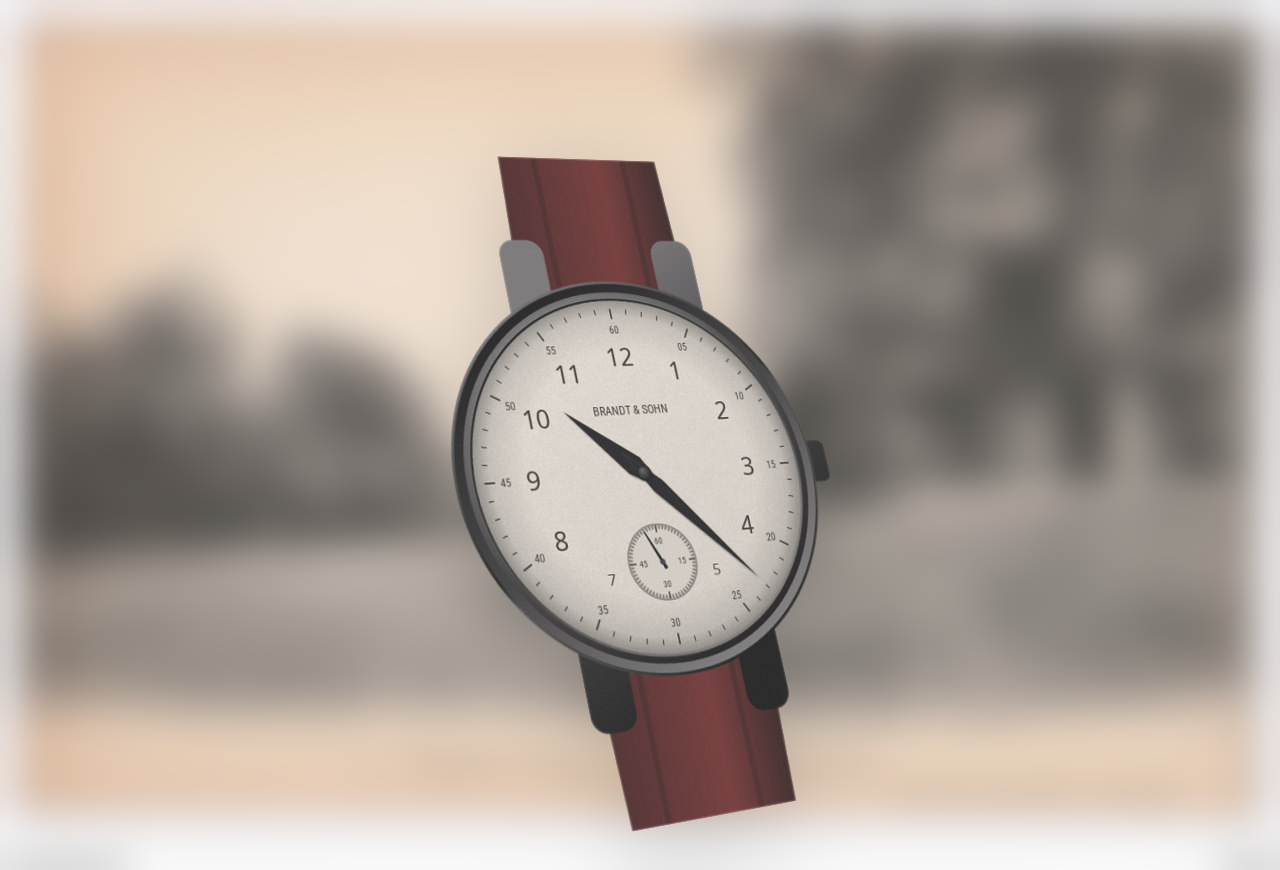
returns 10:22:56
